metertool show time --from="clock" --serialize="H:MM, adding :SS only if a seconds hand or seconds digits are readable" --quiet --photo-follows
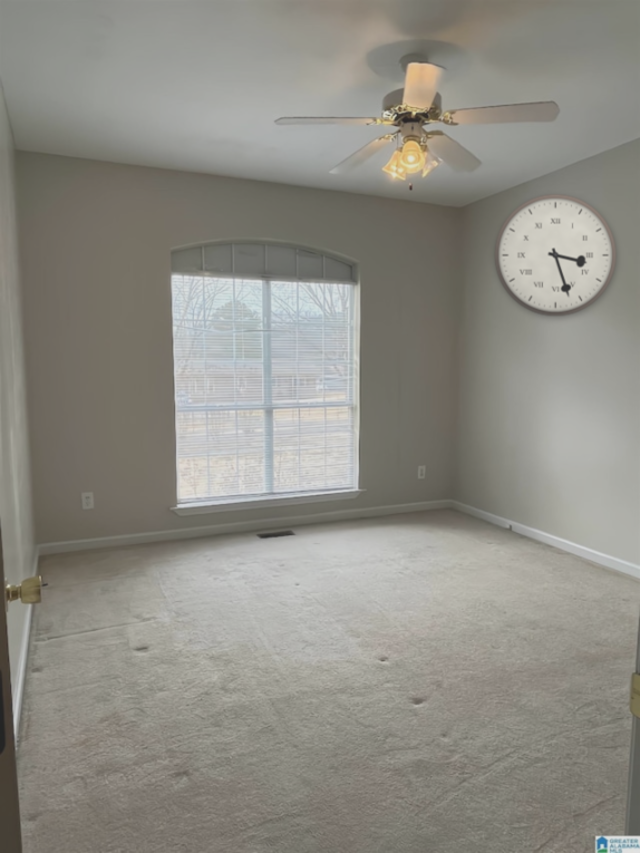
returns 3:27
